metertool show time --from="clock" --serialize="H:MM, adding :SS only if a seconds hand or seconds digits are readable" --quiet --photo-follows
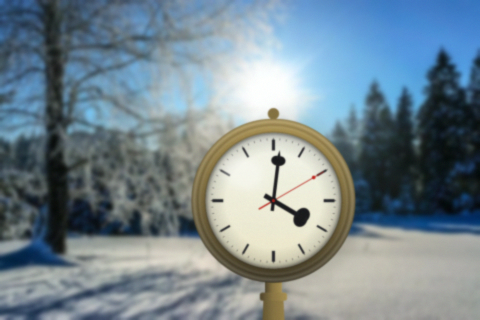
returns 4:01:10
